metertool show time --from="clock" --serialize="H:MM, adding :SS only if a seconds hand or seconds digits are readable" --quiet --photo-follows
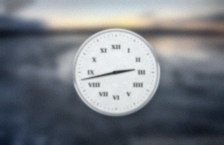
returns 2:43
